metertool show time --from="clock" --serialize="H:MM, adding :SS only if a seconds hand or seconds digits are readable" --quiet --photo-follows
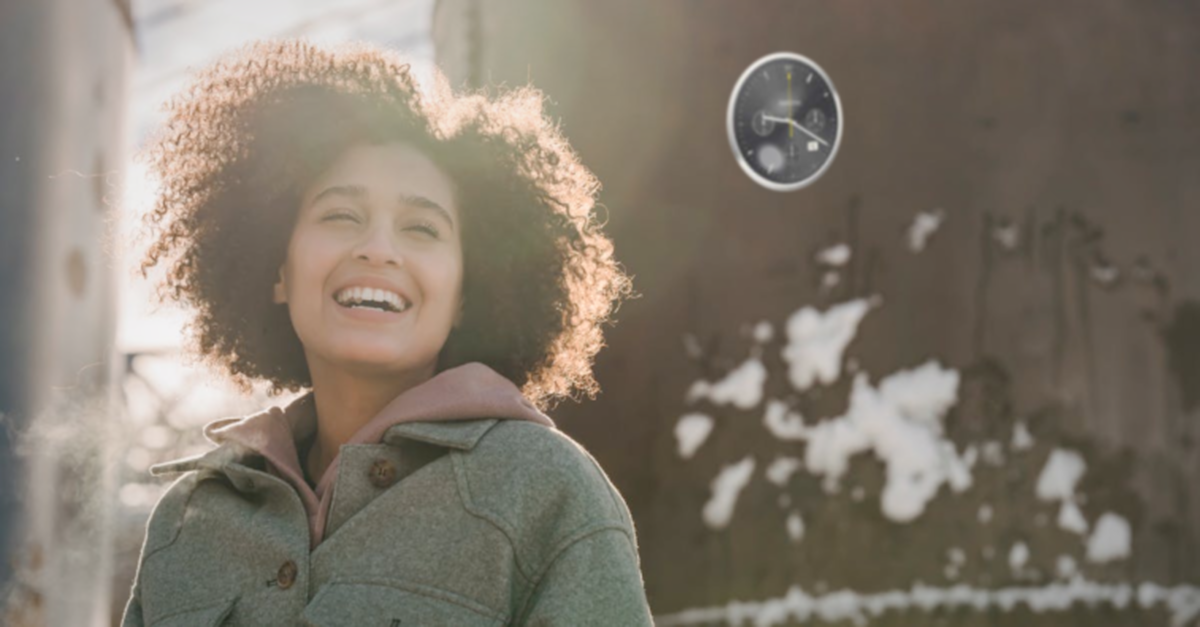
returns 9:20
